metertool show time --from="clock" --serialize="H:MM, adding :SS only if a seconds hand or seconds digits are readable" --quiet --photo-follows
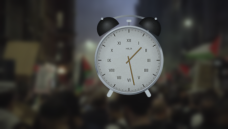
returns 1:28
